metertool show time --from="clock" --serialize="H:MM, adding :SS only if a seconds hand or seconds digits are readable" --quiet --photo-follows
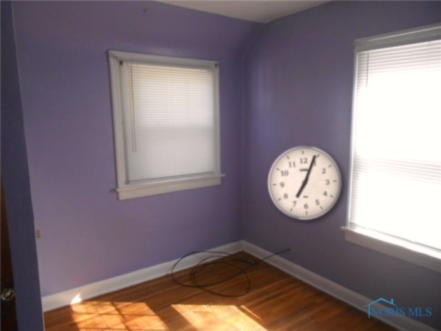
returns 7:04
